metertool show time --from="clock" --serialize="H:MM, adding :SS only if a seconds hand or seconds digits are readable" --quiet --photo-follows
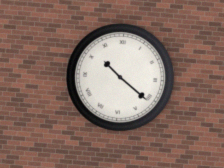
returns 10:21
